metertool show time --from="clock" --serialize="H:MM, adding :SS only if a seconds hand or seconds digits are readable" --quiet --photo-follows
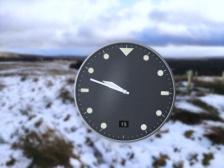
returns 9:48
